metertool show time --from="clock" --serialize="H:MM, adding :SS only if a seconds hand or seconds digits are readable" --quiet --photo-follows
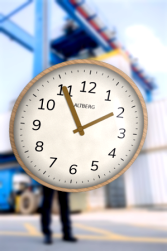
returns 1:55
